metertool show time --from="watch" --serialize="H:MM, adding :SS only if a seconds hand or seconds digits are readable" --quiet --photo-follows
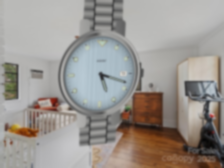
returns 5:18
